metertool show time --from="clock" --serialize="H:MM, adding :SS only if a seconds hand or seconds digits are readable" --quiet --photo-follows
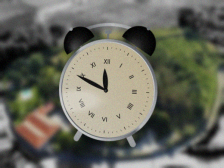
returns 11:49
